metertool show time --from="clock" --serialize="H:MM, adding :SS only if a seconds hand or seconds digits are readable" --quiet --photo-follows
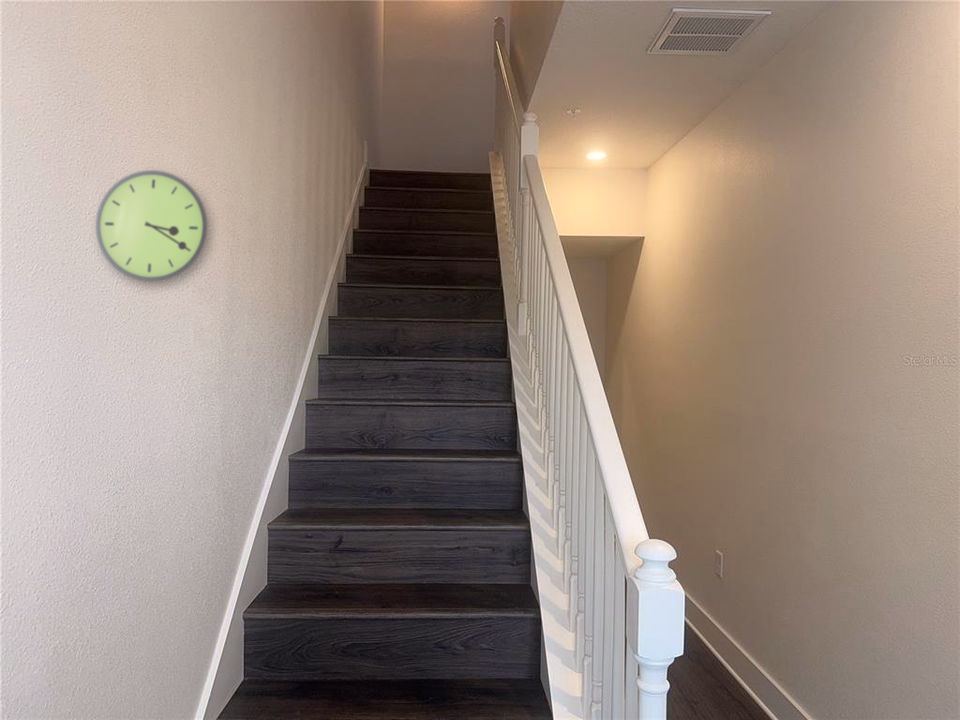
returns 3:20
